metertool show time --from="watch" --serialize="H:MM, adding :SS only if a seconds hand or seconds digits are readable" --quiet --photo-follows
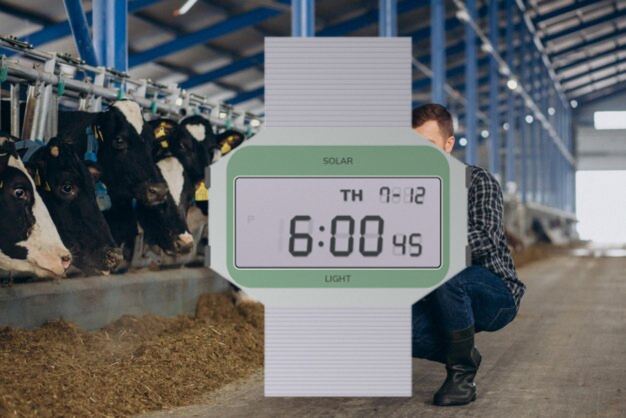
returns 6:00:45
